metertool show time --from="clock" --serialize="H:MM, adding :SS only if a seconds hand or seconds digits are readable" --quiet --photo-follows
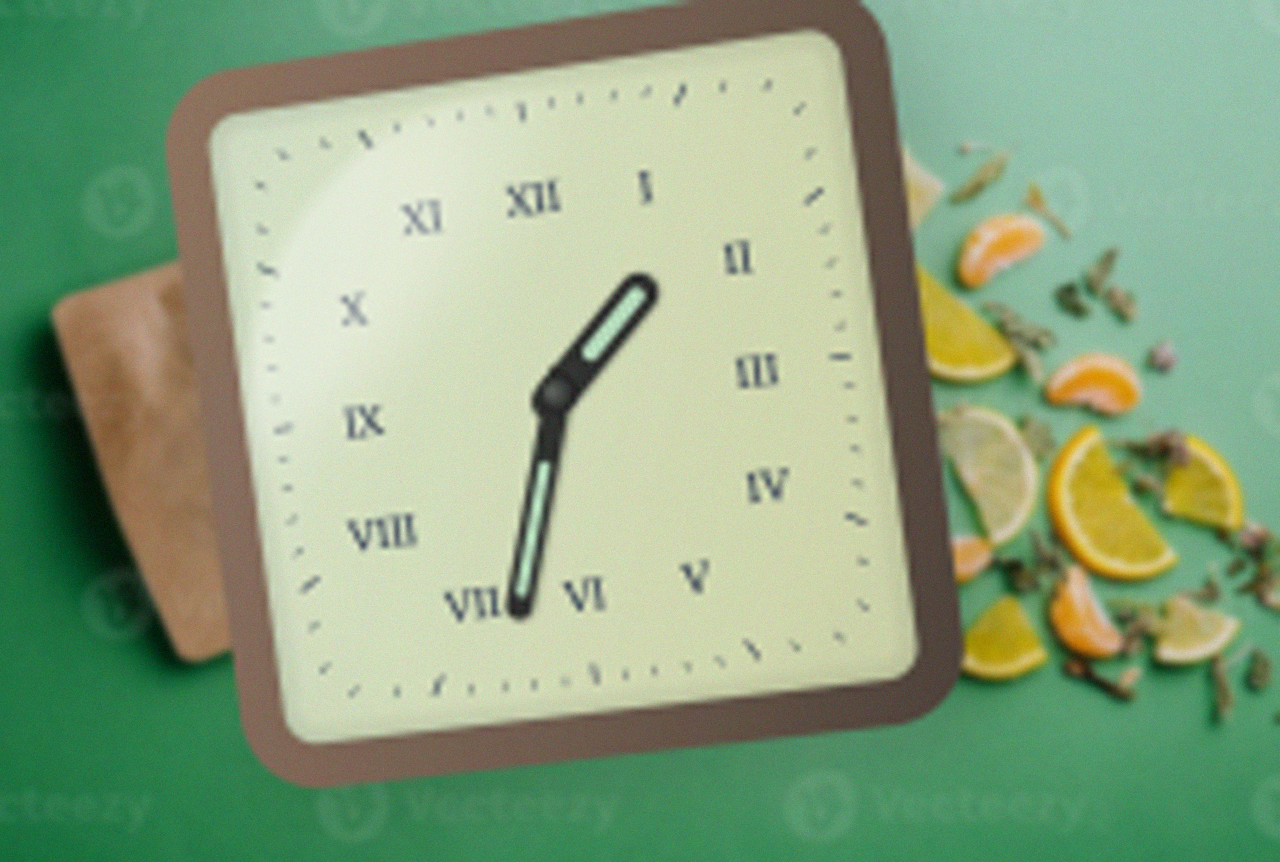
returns 1:33
